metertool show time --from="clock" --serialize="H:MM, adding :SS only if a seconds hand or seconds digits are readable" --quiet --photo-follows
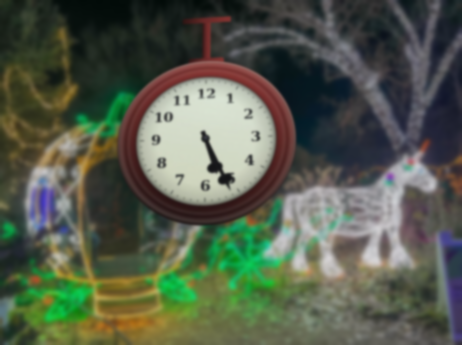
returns 5:26
